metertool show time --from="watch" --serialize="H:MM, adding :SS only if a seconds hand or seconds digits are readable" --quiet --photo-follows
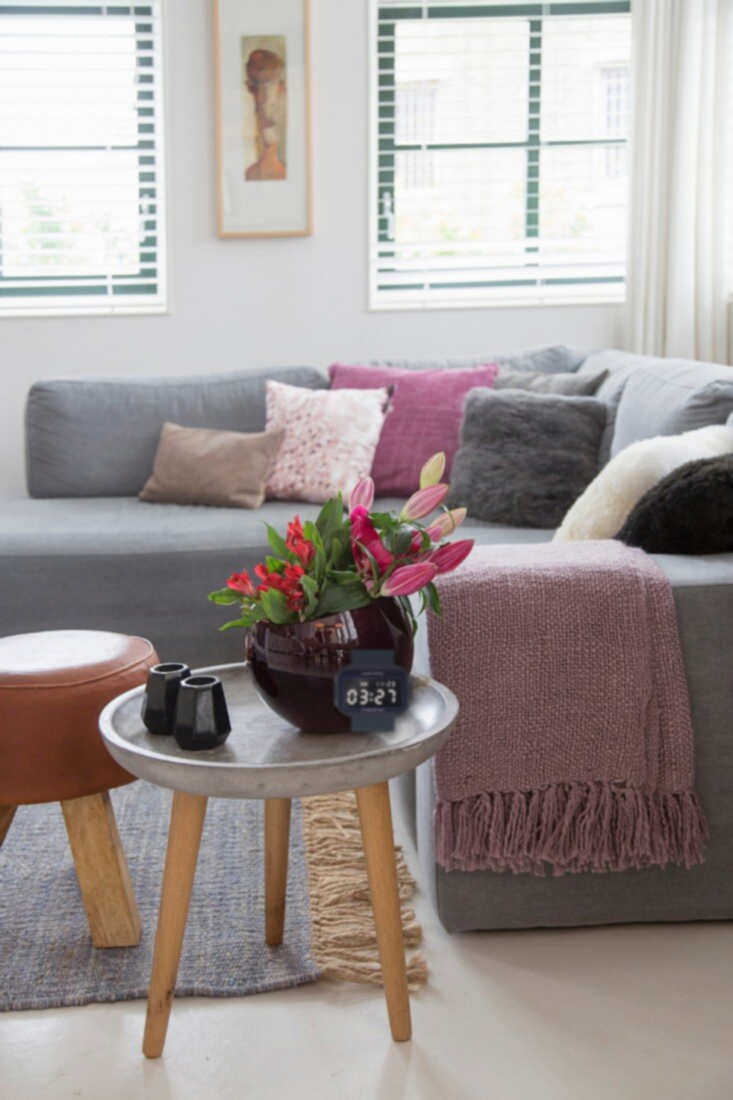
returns 3:27
